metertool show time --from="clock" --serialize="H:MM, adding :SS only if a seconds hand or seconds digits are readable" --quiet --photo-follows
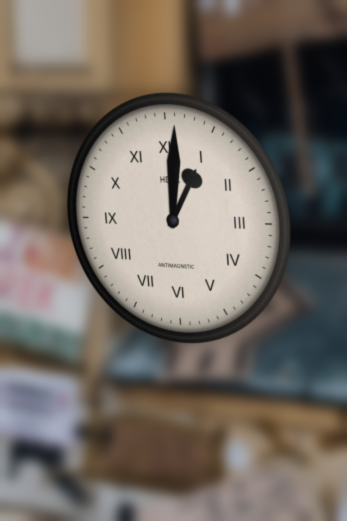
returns 1:01
